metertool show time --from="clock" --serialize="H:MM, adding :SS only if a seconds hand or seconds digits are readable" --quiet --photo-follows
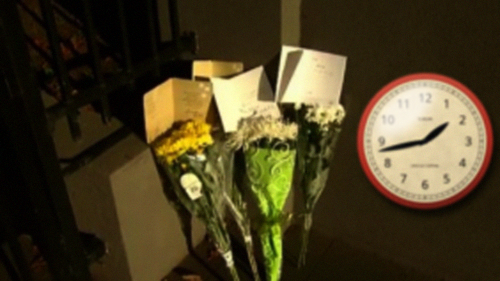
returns 1:43
